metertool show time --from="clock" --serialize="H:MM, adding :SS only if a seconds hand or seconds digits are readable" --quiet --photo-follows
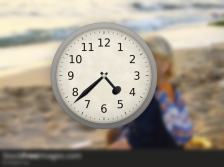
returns 4:38
